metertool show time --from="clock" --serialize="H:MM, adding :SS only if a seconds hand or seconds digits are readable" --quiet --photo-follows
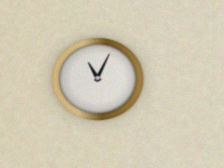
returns 11:04
